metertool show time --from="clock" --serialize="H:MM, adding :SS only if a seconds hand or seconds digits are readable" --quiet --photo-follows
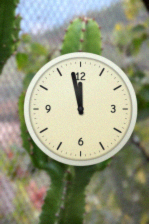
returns 11:58
